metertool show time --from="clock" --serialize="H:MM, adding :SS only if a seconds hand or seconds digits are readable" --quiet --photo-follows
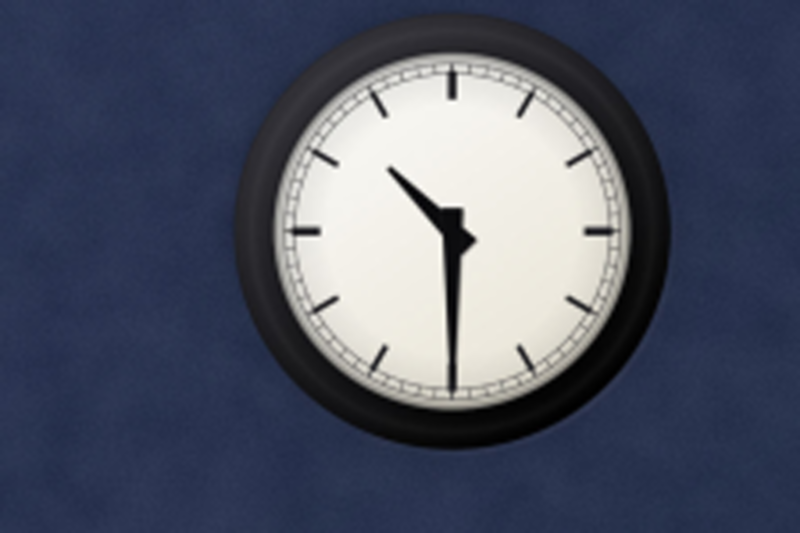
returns 10:30
